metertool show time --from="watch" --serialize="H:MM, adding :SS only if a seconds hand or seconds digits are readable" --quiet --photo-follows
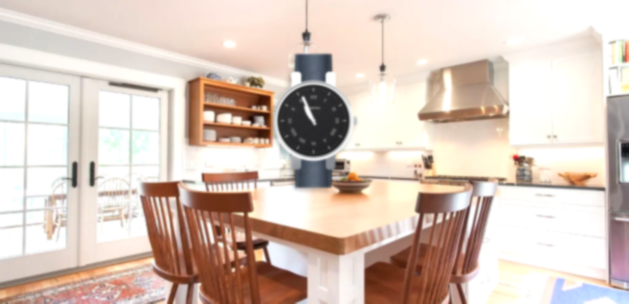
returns 10:56
